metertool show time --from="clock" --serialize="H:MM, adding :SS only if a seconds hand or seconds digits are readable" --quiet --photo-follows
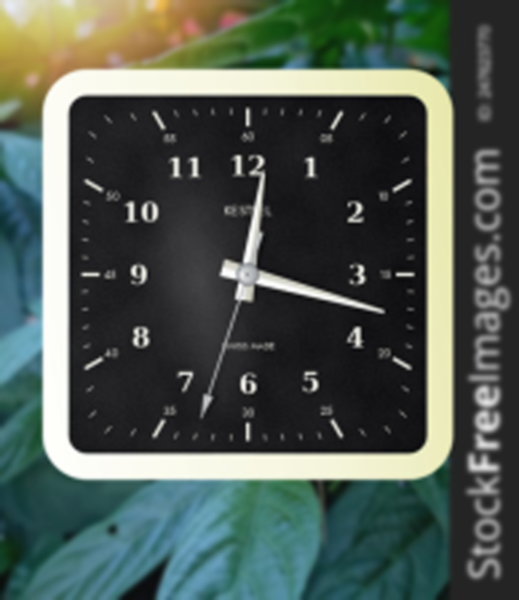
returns 12:17:33
